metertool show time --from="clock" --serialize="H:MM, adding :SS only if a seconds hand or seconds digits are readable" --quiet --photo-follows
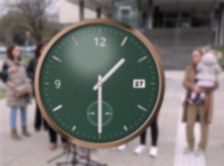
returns 1:30
